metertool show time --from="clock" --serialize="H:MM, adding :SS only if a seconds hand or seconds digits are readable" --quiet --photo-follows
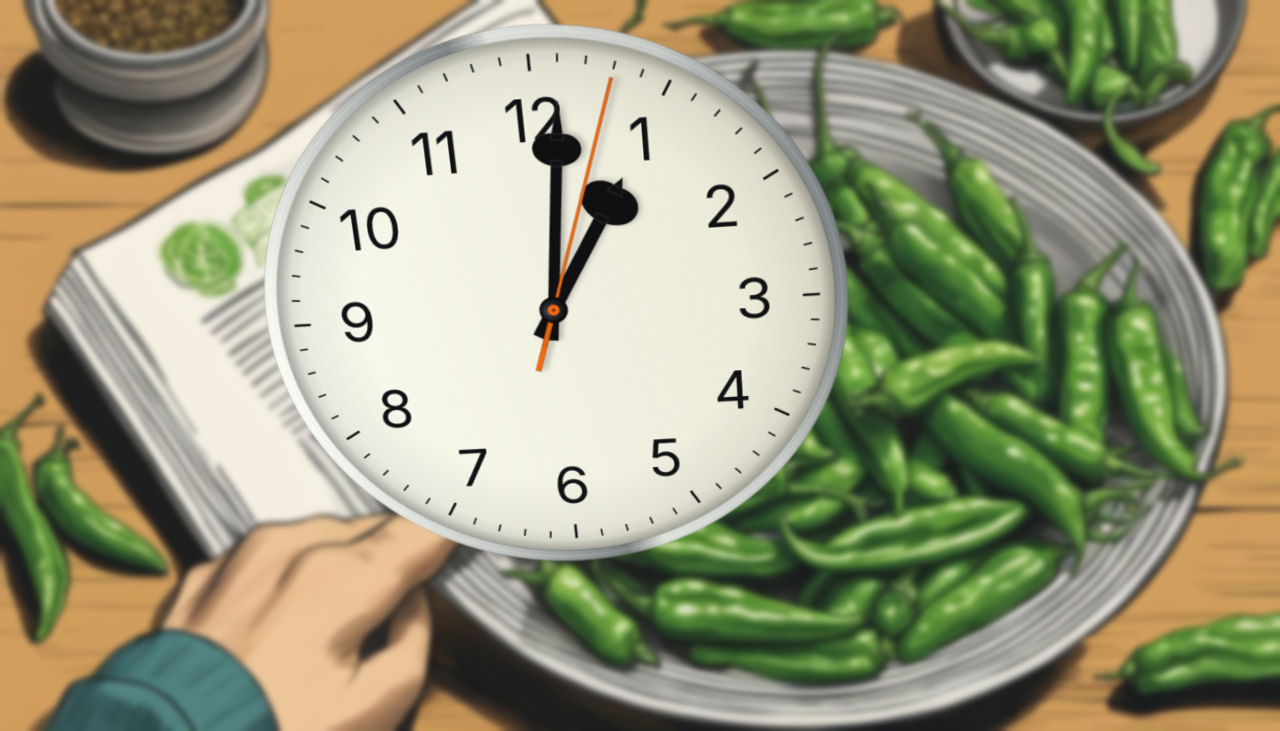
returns 1:01:03
